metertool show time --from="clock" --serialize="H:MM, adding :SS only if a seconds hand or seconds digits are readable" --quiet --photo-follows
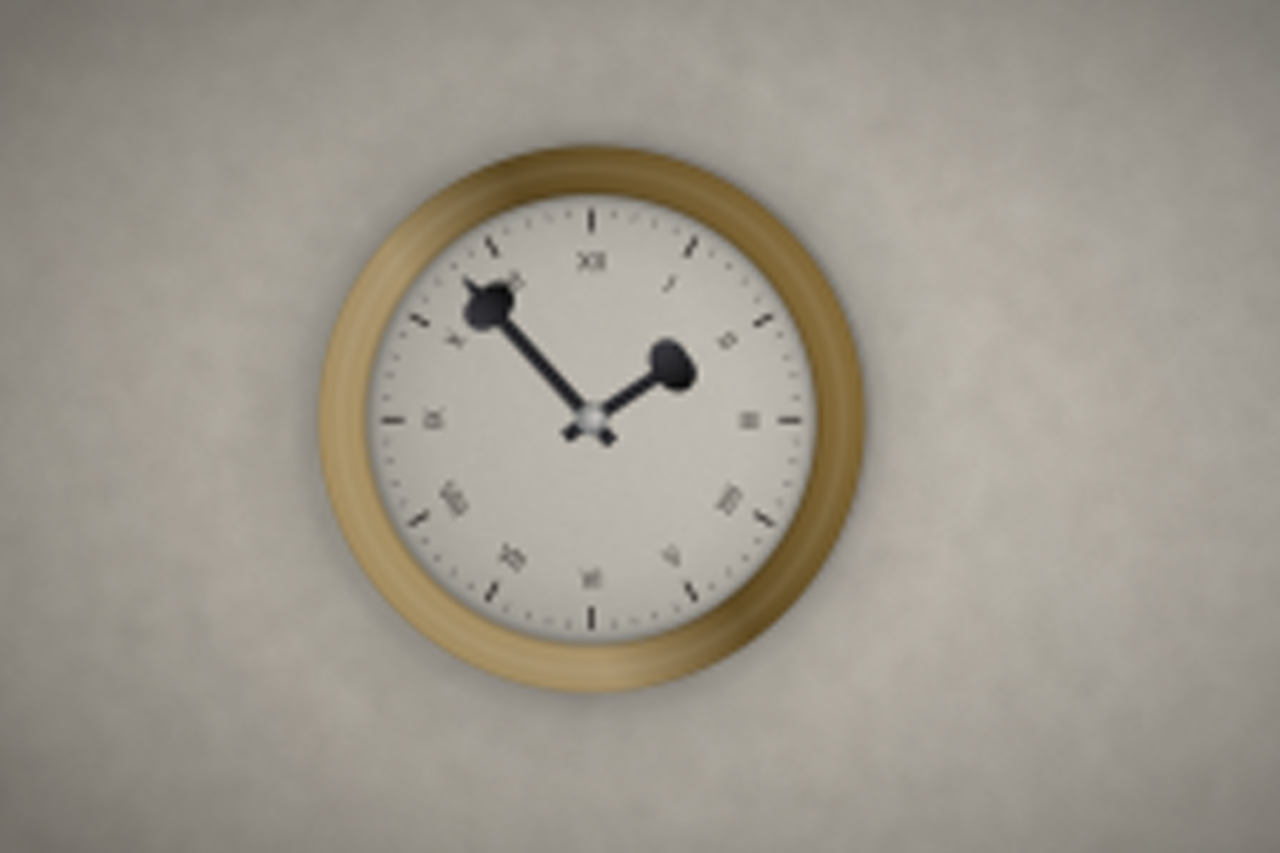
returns 1:53
